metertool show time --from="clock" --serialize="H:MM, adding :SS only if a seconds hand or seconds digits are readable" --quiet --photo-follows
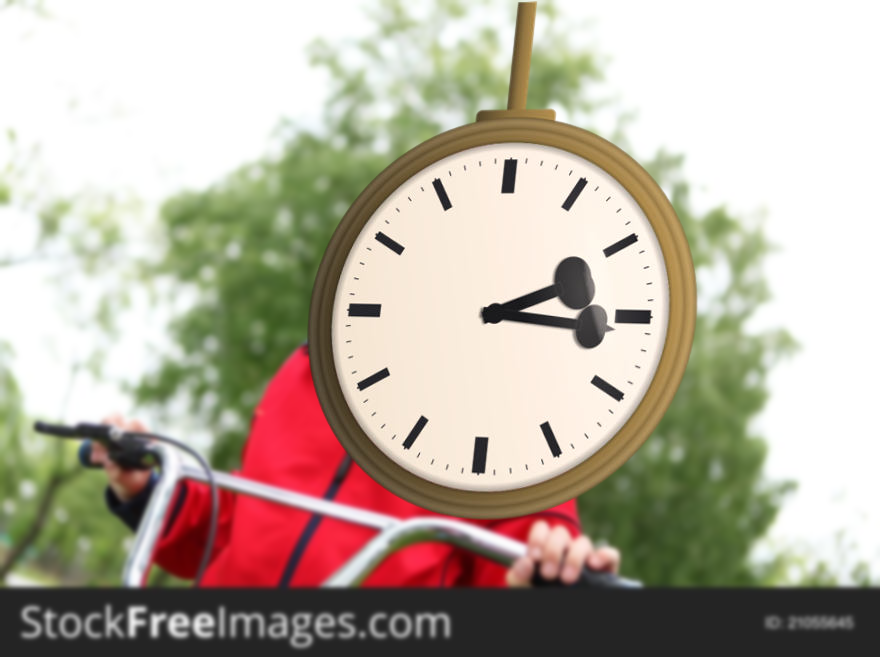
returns 2:16
